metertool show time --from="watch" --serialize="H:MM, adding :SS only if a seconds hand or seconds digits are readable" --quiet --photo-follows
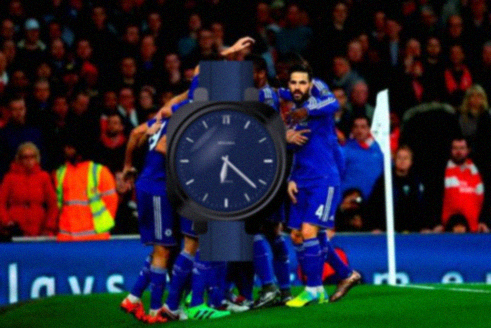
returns 6:22
